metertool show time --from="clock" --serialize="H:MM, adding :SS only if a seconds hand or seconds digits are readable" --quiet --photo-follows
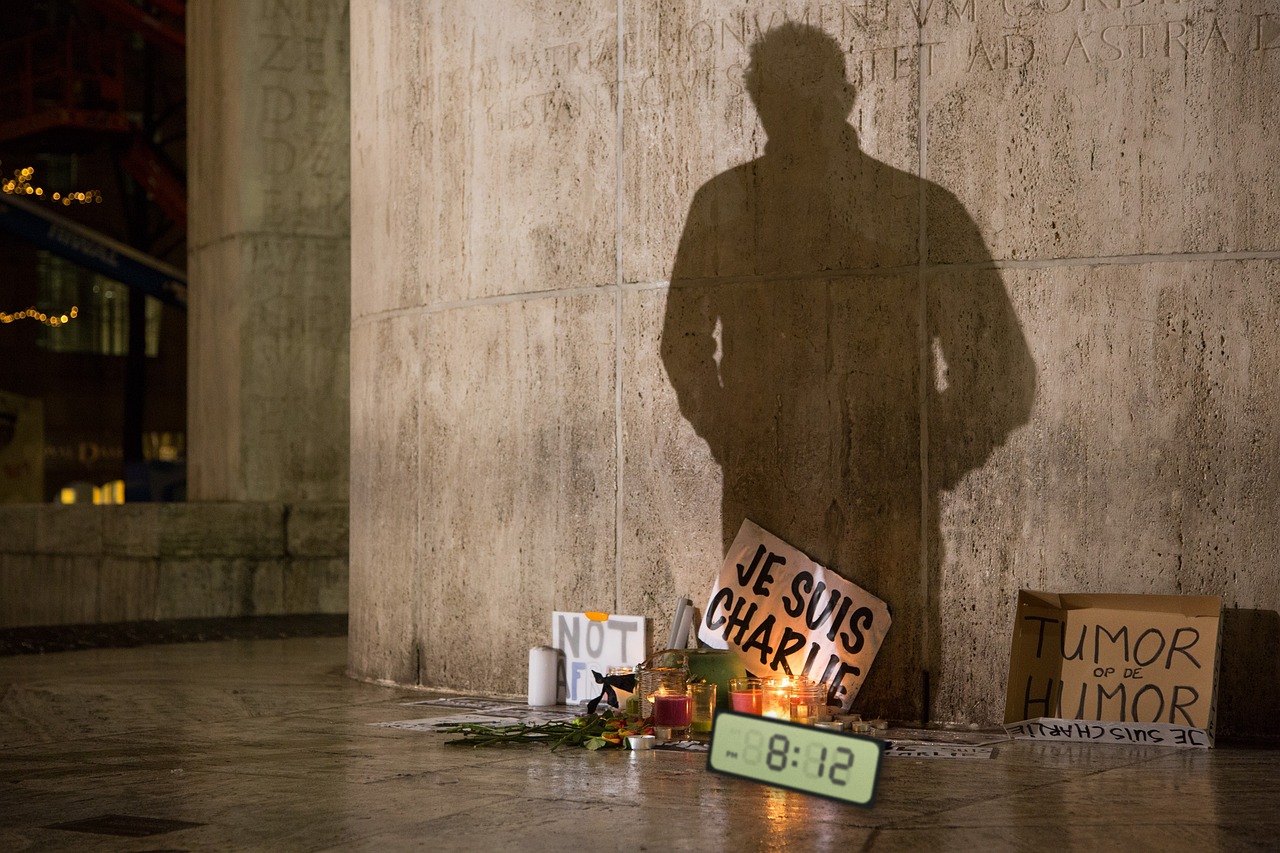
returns 8:12
